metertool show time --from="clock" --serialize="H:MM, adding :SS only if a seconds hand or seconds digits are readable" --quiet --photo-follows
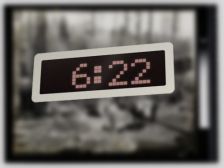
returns 6:22
